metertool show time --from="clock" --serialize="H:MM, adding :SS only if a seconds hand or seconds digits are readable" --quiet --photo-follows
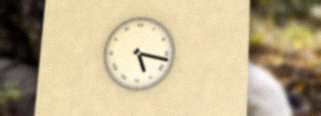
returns 5:17
